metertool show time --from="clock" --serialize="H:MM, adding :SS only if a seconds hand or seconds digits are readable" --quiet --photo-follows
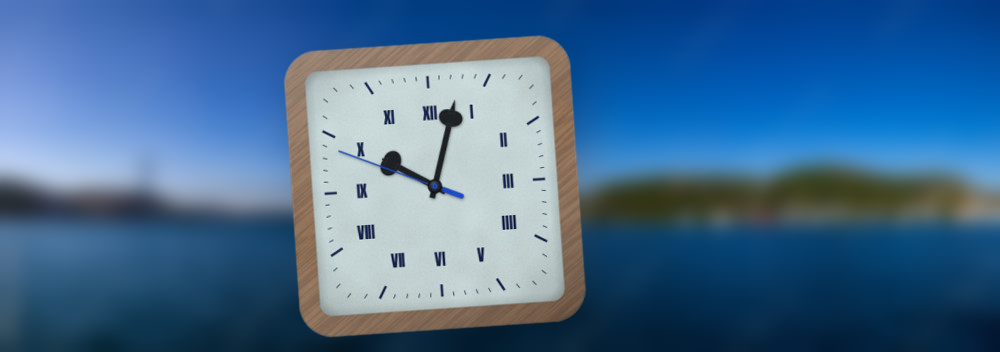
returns 10:02:49
